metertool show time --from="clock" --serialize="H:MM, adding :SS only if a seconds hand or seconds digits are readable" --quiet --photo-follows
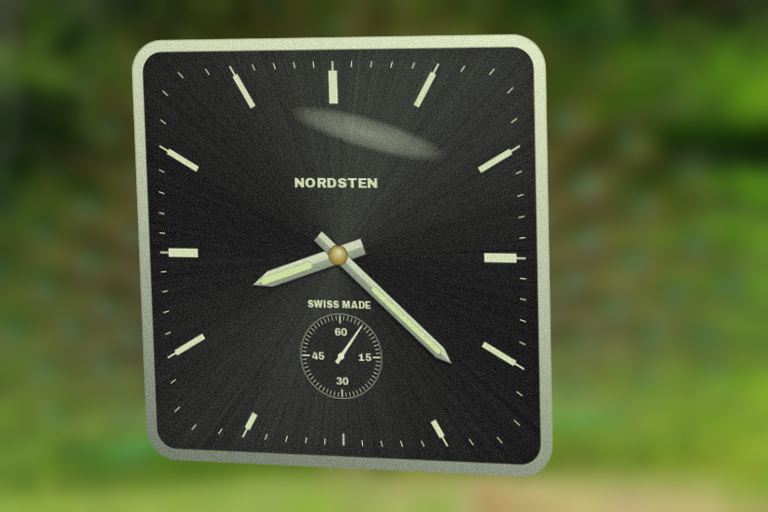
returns 8:22:06
